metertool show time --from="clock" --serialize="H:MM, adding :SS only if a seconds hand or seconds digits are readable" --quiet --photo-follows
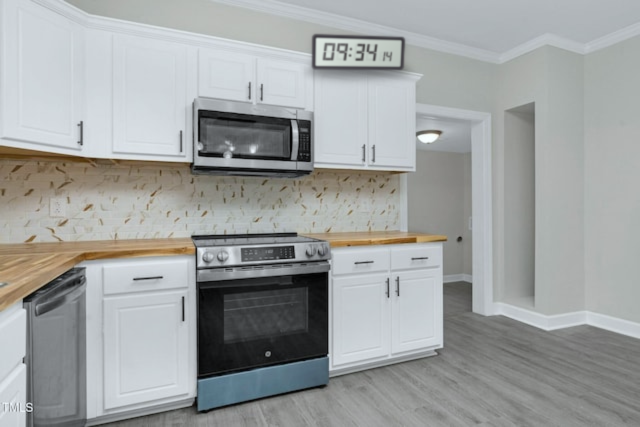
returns 9:34
